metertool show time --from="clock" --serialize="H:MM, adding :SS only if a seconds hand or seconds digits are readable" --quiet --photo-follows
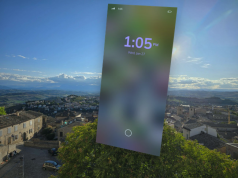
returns 1:05
